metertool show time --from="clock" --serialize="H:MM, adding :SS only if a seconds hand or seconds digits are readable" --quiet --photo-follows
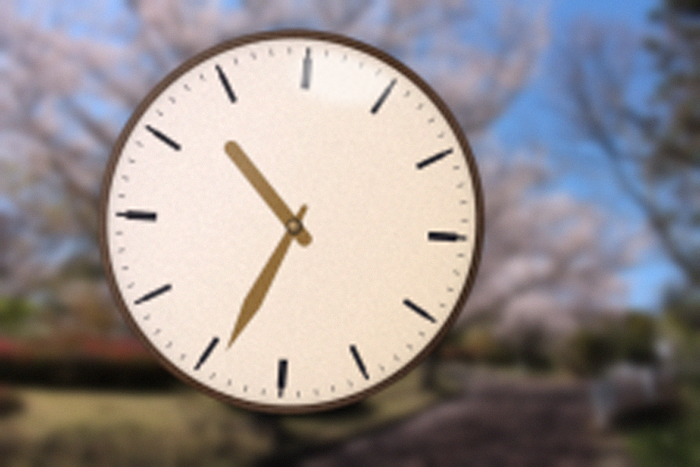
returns 10:34
